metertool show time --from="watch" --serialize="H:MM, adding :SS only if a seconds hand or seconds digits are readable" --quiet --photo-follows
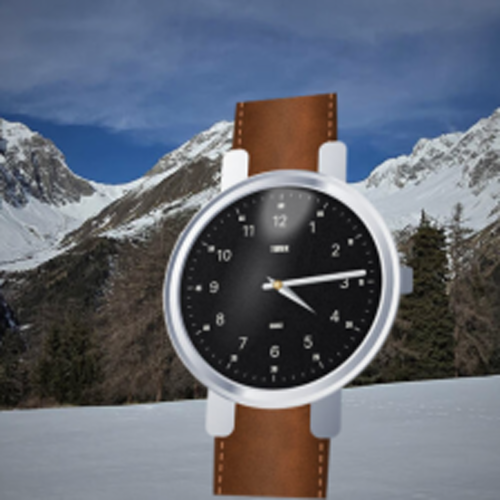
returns 4:14
